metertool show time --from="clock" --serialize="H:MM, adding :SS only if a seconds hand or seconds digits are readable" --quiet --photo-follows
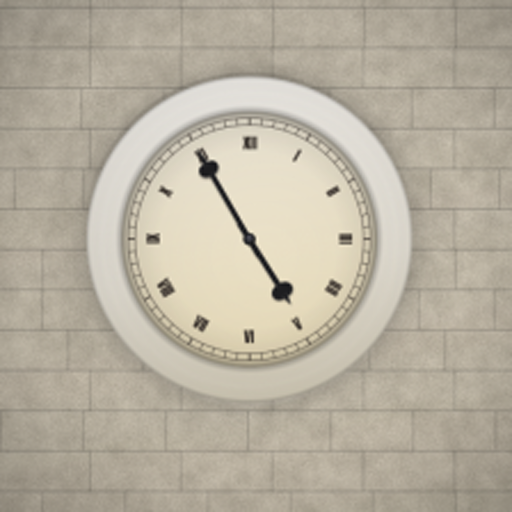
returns 4:55
